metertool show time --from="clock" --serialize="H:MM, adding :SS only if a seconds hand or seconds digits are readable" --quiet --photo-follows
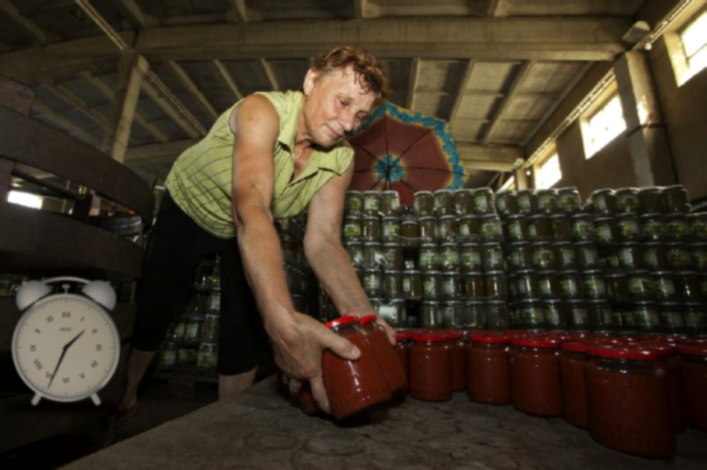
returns 1:34
